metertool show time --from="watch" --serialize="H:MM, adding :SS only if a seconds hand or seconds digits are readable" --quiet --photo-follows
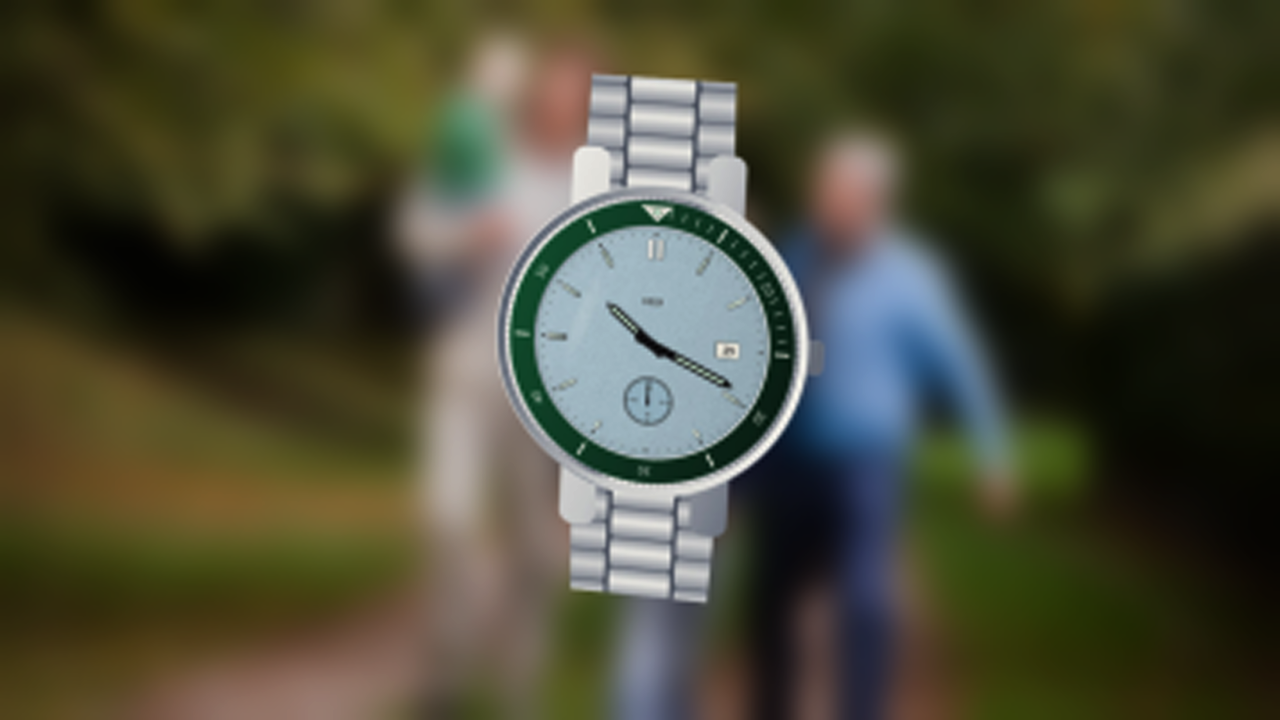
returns 10:19
